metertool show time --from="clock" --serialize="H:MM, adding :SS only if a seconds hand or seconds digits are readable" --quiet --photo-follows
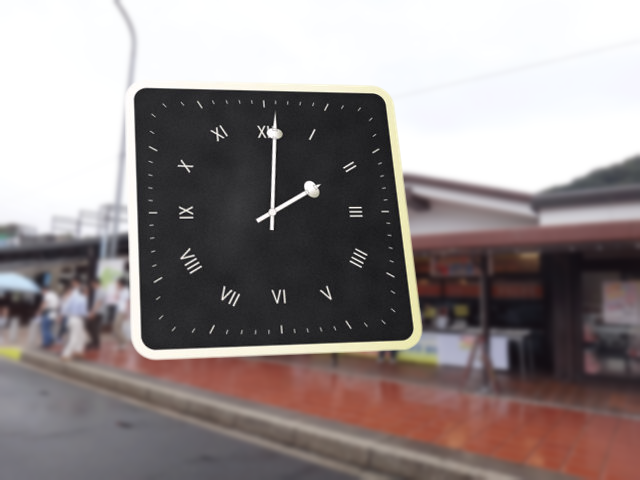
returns 2:01
